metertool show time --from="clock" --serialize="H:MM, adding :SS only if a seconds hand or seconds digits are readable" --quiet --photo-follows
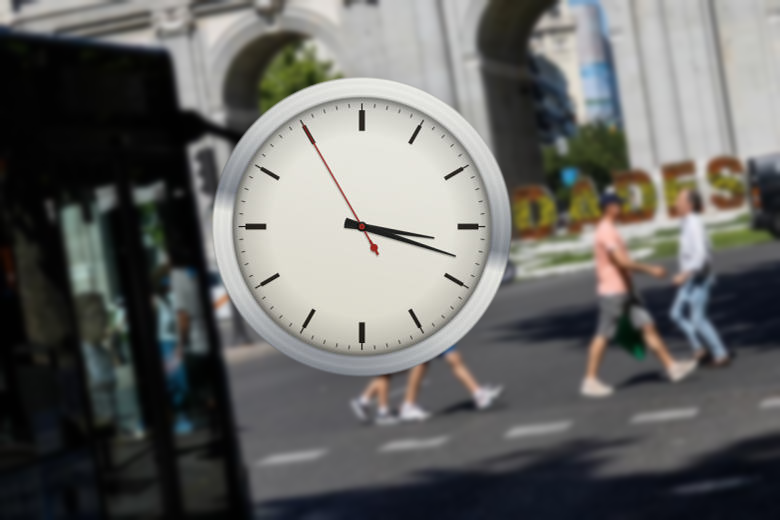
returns 3:17:55
